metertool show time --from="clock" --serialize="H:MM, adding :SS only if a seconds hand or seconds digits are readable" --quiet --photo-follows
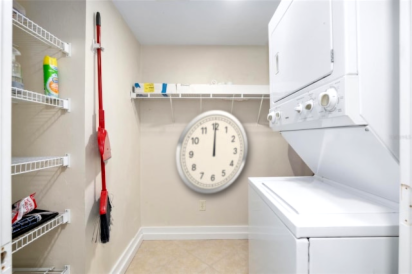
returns 12:00
